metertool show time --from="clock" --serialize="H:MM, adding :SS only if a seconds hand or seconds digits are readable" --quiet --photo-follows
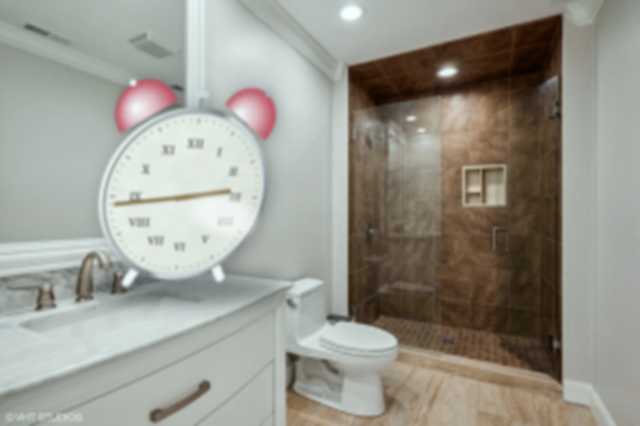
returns 2:44
